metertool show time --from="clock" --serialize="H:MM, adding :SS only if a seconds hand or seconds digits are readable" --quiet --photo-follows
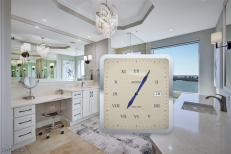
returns 7:05
